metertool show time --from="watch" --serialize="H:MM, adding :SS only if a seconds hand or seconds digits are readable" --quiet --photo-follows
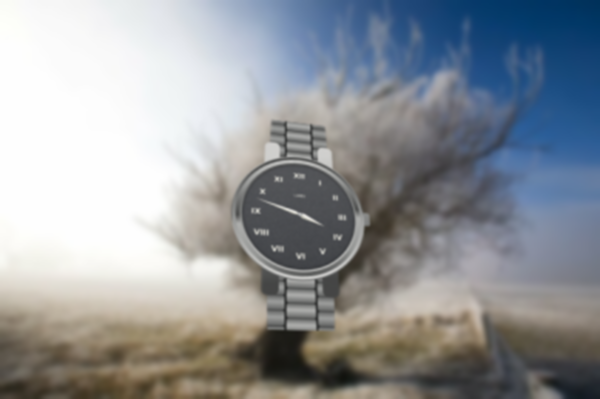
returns 3:48
